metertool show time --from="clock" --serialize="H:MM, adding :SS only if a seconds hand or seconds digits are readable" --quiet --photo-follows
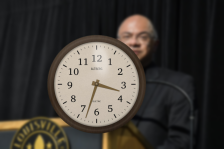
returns 3:33
